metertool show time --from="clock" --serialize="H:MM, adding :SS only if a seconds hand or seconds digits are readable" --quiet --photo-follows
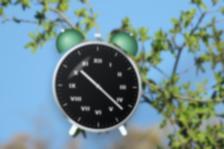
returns 10:22
